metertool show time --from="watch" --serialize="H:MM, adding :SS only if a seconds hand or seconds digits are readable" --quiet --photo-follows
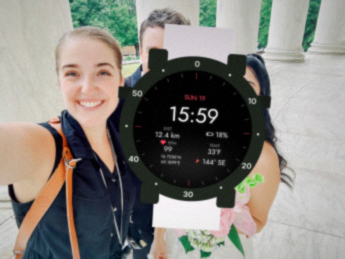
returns 15:59
